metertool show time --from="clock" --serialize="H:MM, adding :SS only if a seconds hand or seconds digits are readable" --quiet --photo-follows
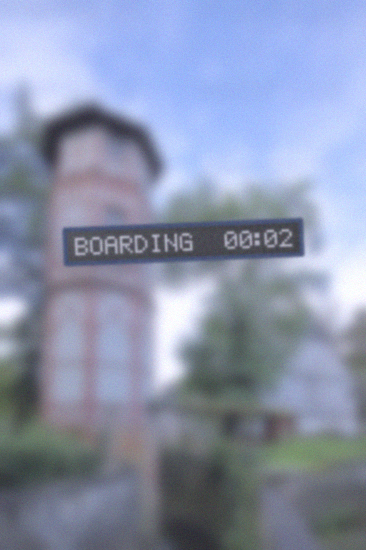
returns 0:02
